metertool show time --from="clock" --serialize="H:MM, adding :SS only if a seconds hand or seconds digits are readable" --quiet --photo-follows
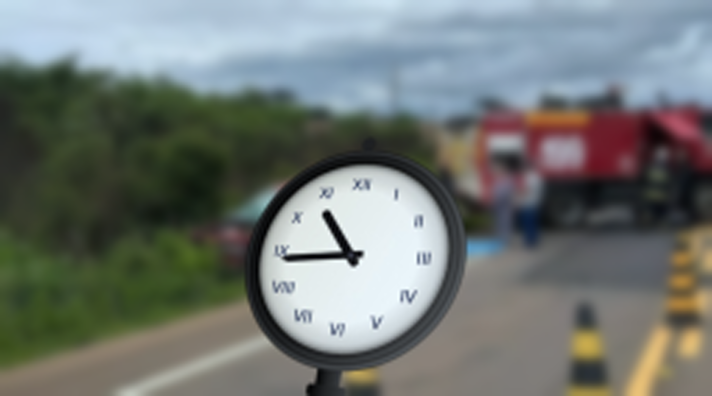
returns 10:44
